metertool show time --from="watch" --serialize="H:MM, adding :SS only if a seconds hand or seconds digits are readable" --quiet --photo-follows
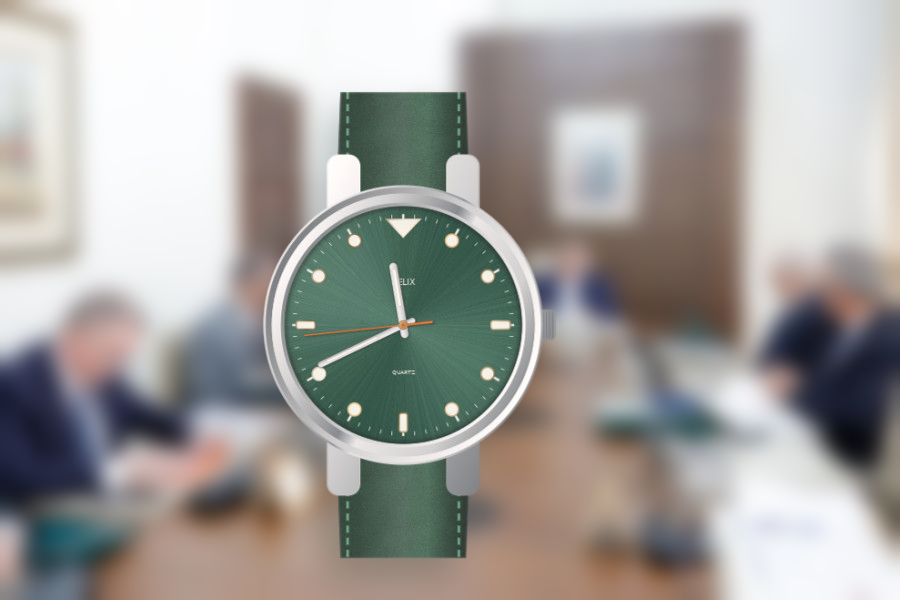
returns 11:40:44
